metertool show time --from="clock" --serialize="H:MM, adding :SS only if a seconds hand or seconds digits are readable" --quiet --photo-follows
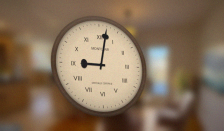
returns 9:02
